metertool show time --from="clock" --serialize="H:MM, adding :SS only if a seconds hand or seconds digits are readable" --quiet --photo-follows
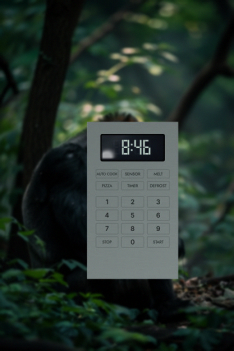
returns 8:46
